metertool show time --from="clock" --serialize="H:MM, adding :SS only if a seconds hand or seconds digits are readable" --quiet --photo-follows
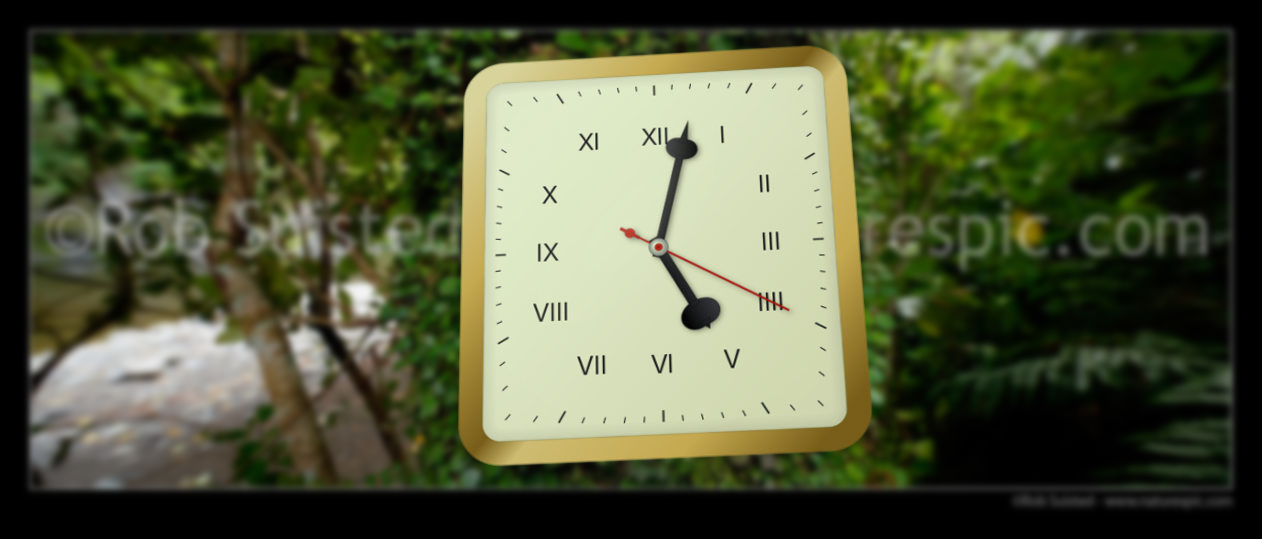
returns 5:02:20
